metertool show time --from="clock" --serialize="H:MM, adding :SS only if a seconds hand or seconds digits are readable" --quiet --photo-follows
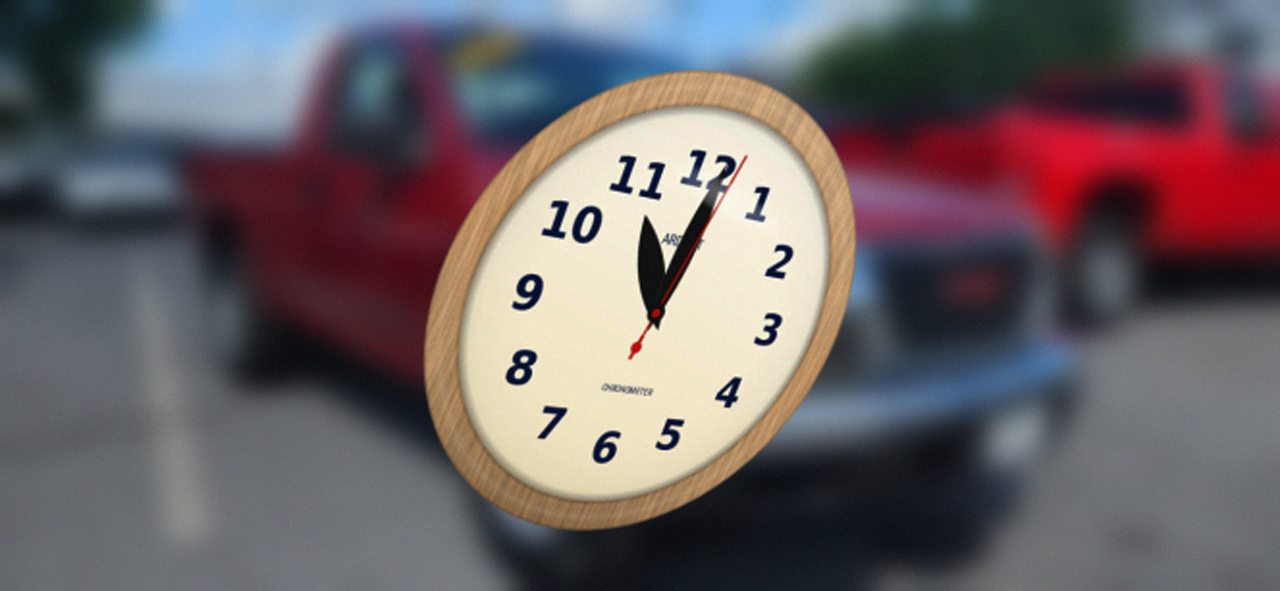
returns 11:01:02
